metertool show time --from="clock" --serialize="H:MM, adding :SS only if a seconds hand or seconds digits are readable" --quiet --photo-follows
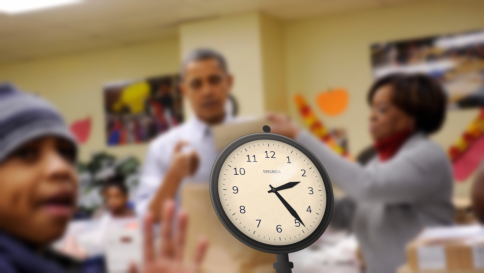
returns 2:24
